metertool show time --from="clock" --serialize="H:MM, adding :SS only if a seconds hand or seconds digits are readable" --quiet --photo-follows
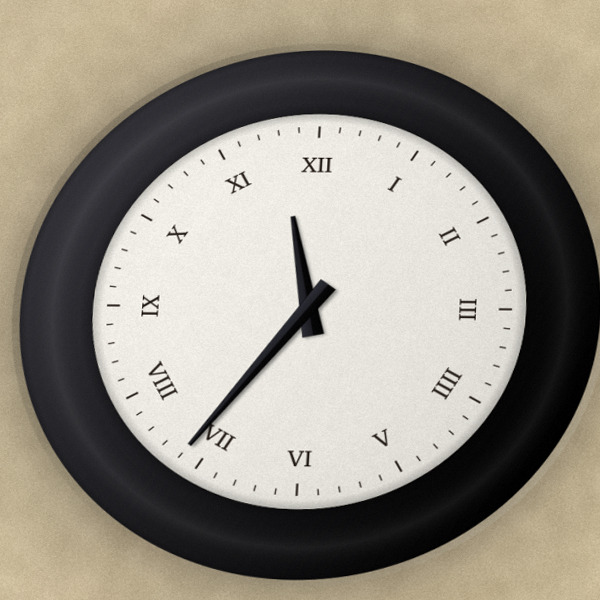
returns 11:36
